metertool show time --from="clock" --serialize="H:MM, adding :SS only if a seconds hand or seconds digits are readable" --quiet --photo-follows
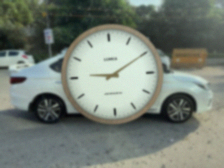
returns 9:10
